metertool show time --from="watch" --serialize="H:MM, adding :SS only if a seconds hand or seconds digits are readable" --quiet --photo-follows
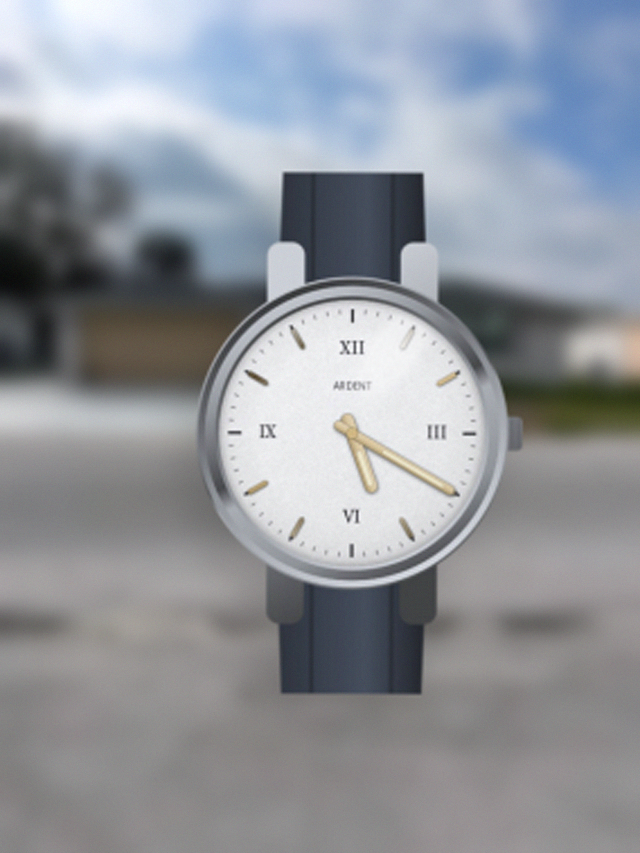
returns 5:20
